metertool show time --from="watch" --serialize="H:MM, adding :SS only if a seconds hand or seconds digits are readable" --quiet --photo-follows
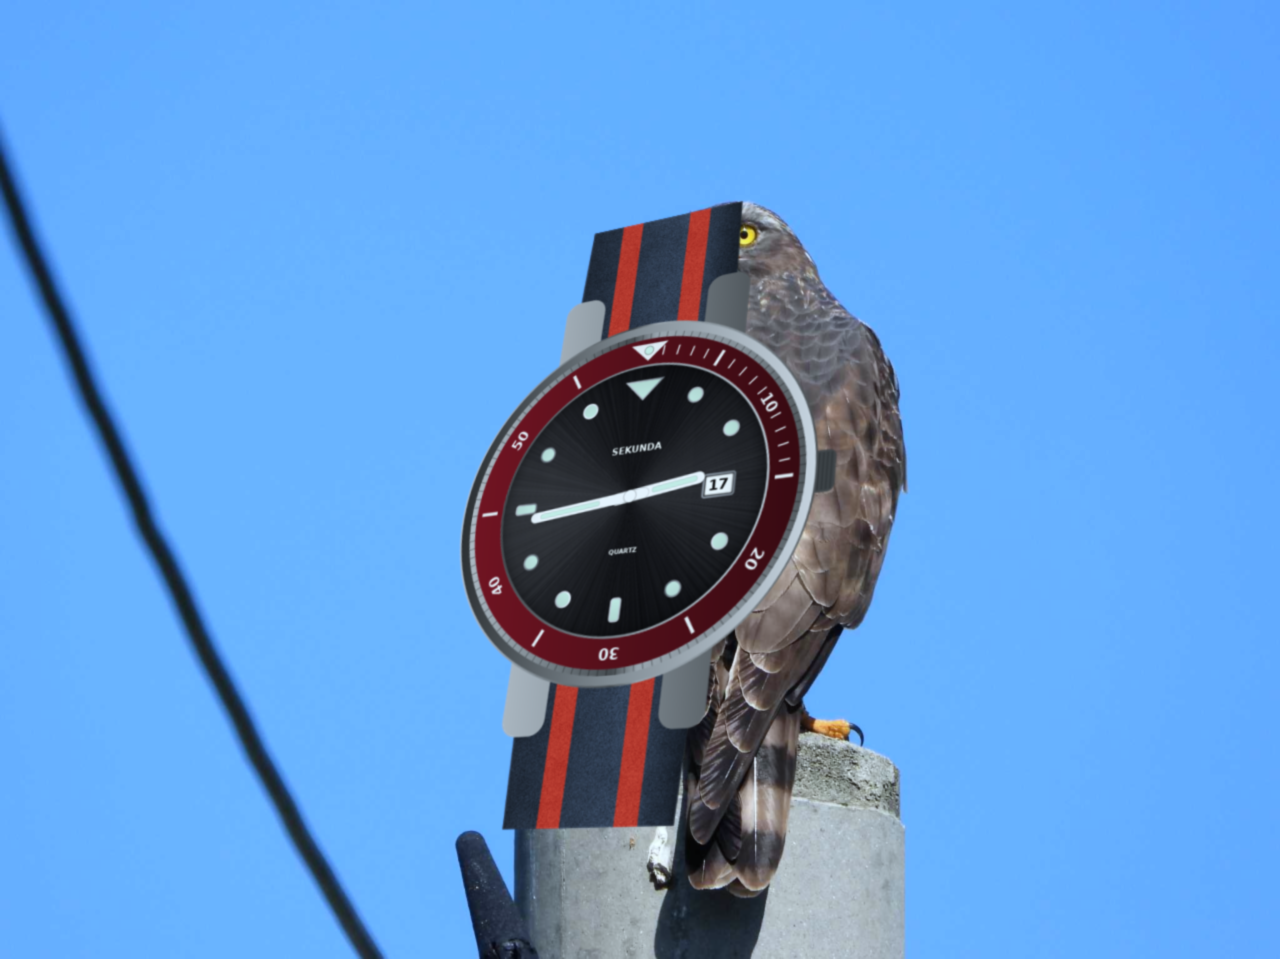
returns 2:44
